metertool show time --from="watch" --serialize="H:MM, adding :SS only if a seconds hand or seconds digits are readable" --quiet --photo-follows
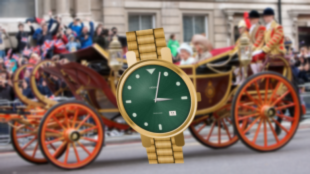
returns 3:03
